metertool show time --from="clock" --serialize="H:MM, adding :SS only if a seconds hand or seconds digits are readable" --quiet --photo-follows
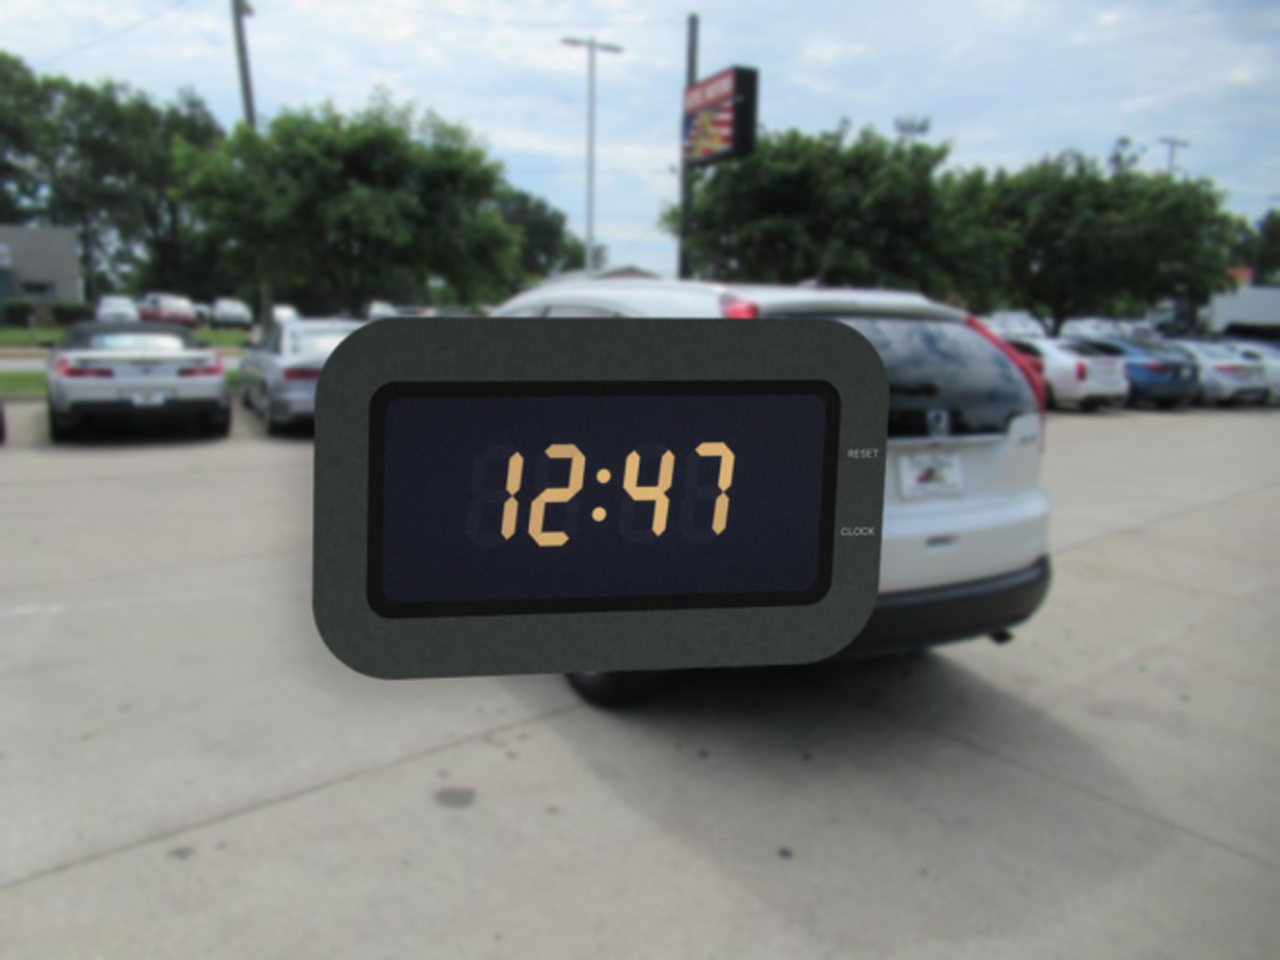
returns 12:47
